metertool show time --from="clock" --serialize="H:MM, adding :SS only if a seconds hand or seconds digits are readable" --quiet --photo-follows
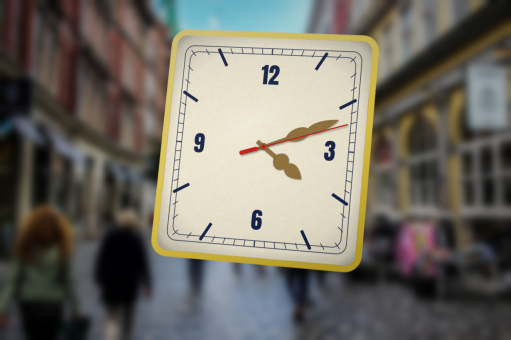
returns 4:11:12
